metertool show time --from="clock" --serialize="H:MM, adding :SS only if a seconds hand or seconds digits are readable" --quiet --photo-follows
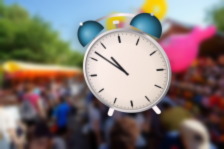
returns 10:52
